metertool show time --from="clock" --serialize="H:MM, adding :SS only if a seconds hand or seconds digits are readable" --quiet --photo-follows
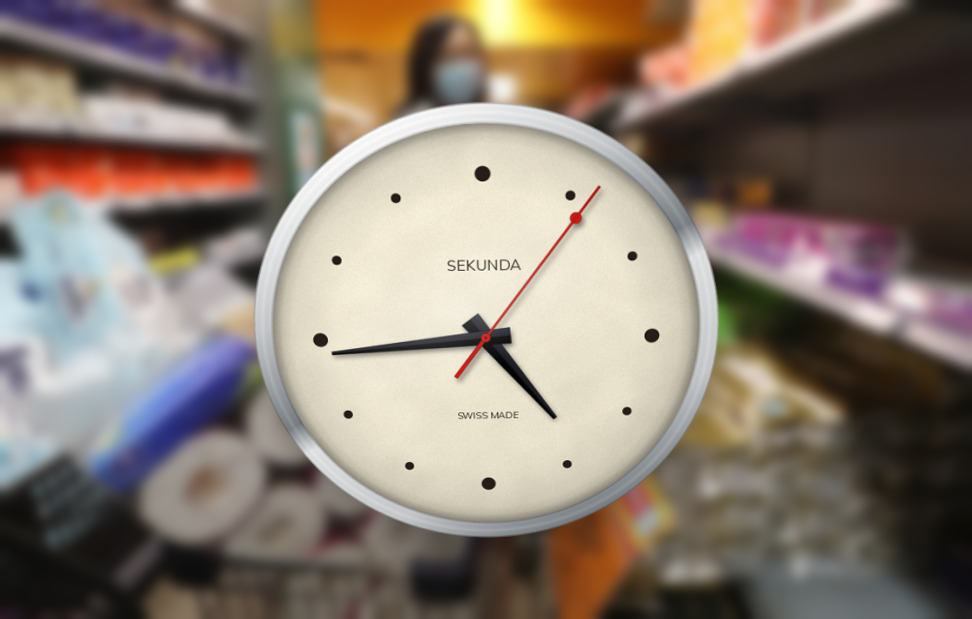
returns 4:44:06
